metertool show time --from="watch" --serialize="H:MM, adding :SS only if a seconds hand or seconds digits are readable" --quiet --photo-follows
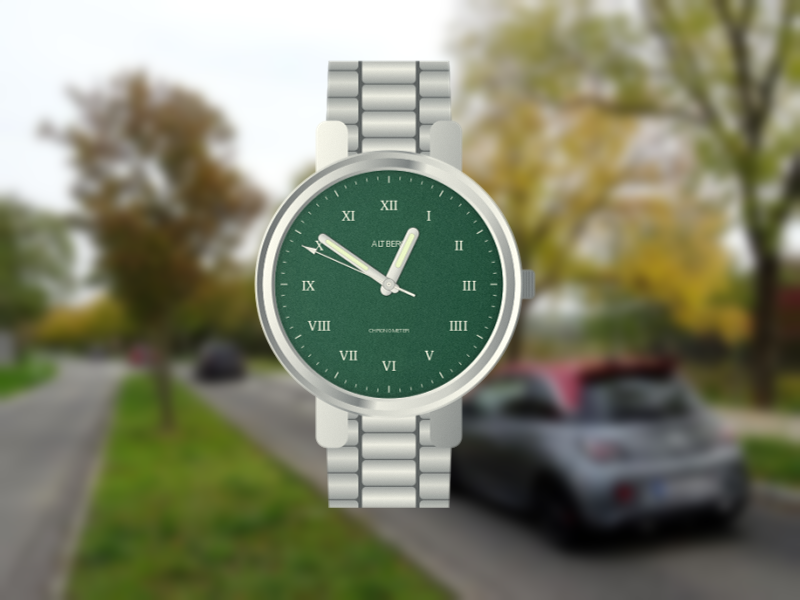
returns 12:50:49
